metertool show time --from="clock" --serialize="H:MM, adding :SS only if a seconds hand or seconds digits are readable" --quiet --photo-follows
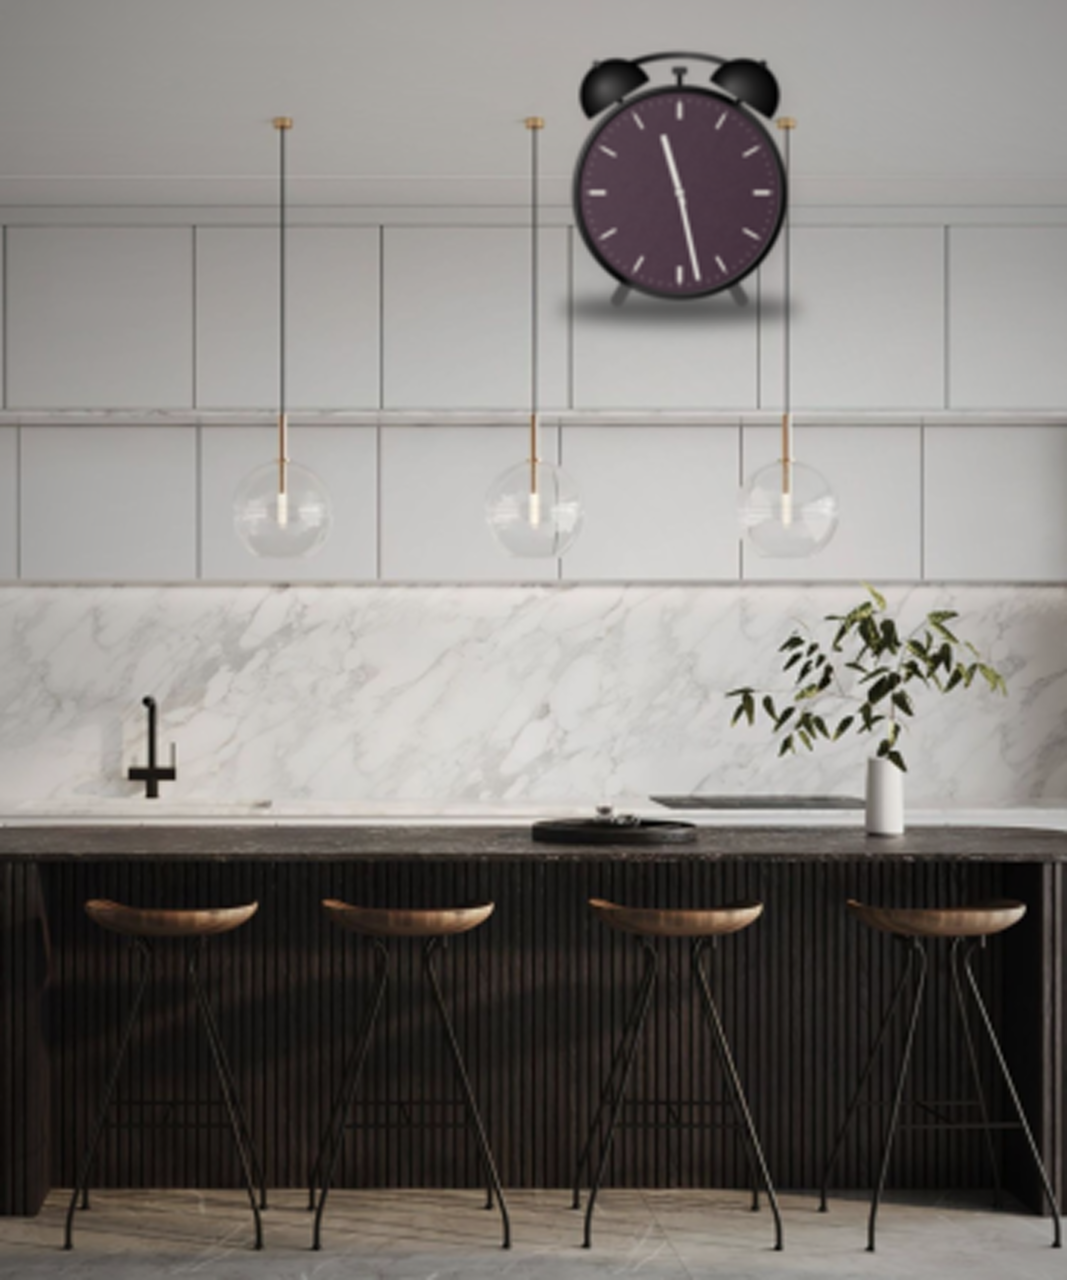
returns 11:28
